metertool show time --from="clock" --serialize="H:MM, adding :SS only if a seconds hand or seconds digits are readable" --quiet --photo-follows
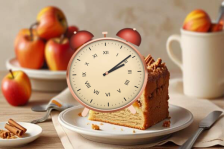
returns 2:09
